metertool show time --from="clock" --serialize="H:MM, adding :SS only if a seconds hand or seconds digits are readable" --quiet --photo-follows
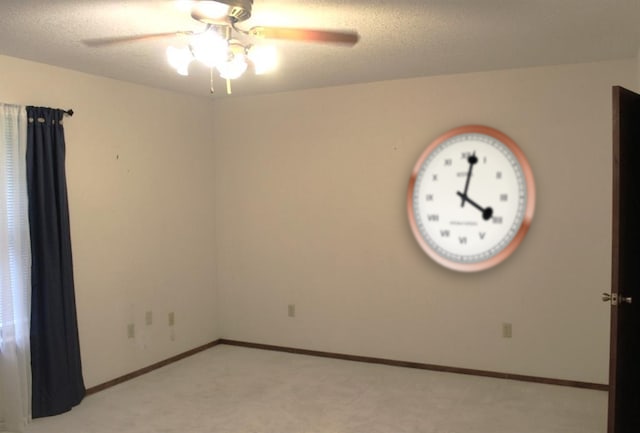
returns 4:02
